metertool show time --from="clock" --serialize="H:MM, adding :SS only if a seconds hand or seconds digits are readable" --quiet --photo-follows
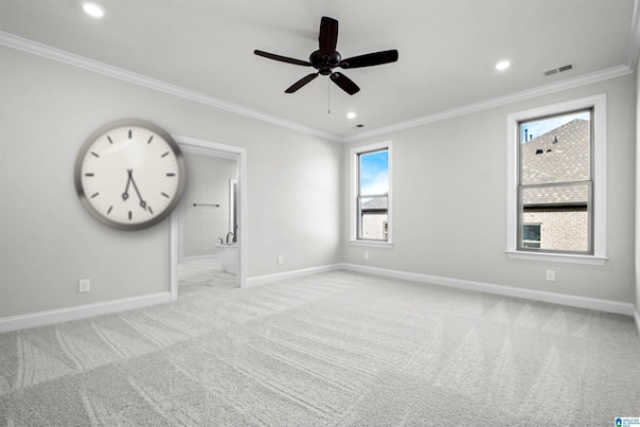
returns 6:26
